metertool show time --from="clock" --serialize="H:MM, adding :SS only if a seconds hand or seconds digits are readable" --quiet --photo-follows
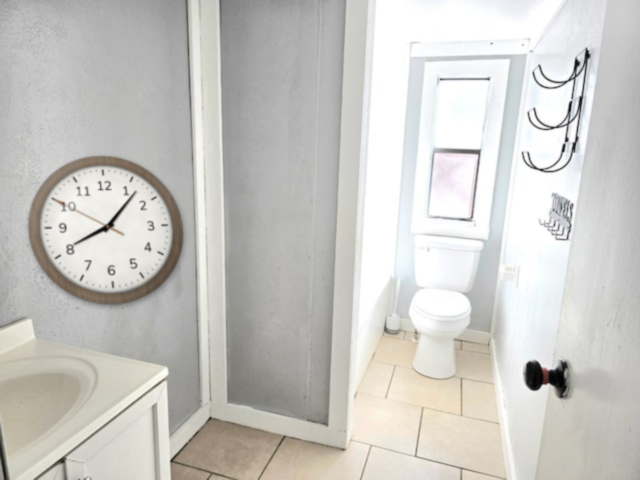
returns 8:06:50
